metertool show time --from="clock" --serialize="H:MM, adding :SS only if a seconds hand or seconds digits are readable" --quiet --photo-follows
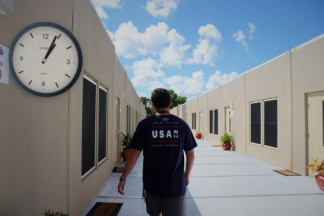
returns 1:04
